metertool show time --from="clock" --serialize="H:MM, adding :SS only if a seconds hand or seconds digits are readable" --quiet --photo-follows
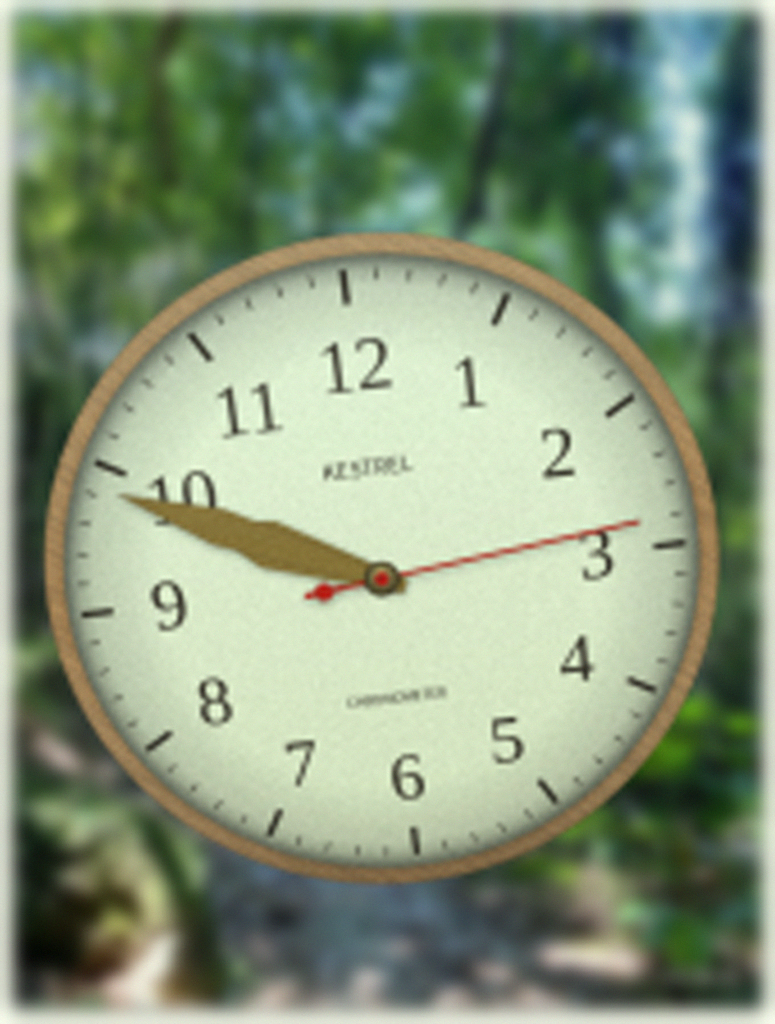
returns 9:49:14
